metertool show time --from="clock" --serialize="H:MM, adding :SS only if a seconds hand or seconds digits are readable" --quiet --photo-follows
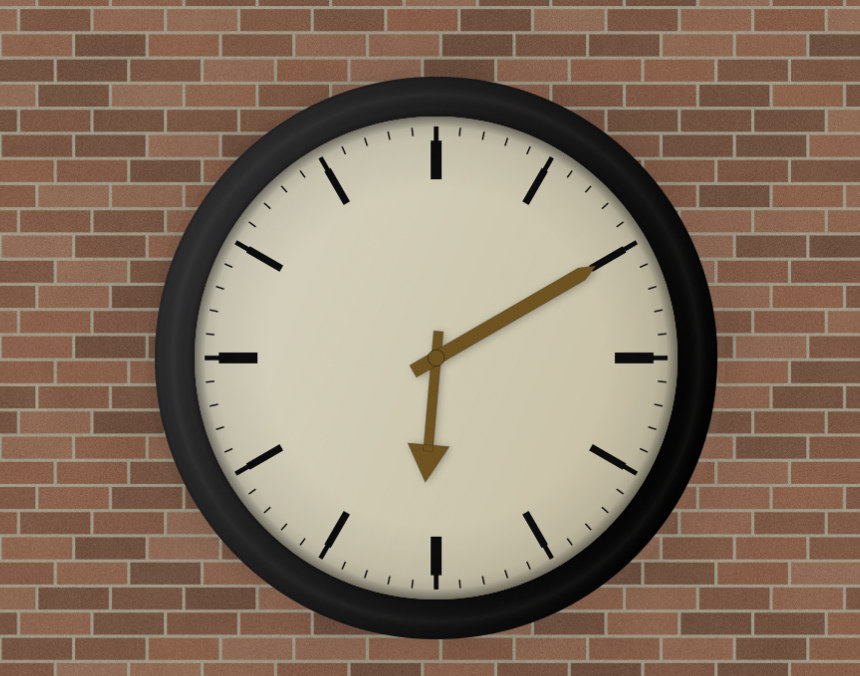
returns 6:10
